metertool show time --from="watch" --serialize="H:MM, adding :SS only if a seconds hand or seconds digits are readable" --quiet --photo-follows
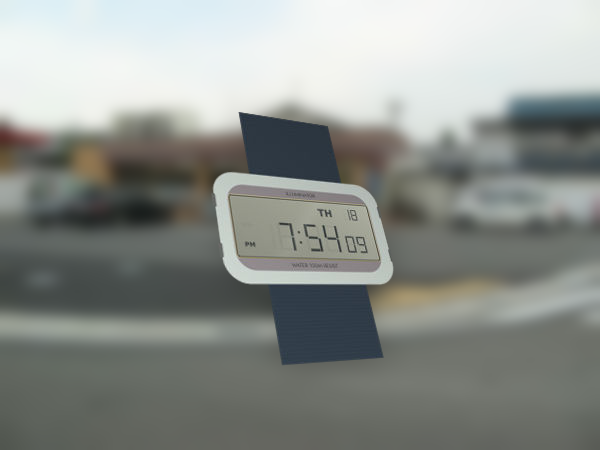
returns 7:54:09
